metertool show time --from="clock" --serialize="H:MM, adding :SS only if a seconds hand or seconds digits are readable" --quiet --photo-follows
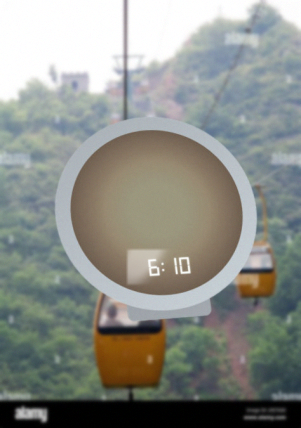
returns 6:10
